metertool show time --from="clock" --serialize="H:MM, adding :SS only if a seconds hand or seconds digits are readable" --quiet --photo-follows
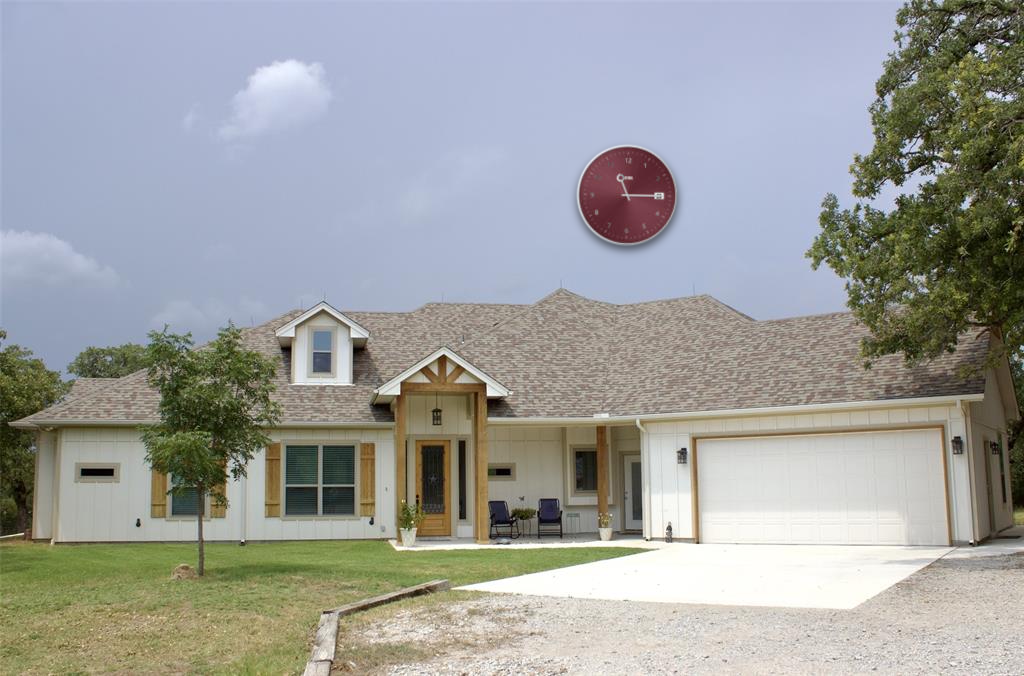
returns 11:15
